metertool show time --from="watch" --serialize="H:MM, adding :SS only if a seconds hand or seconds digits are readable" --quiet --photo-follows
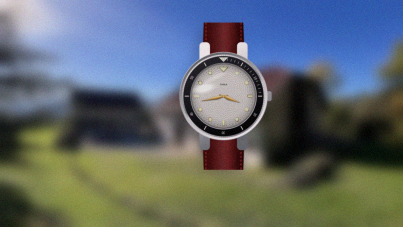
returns 3:43
